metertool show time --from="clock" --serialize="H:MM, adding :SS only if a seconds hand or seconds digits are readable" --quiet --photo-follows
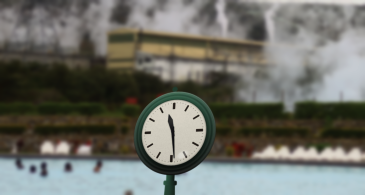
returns 11:29
